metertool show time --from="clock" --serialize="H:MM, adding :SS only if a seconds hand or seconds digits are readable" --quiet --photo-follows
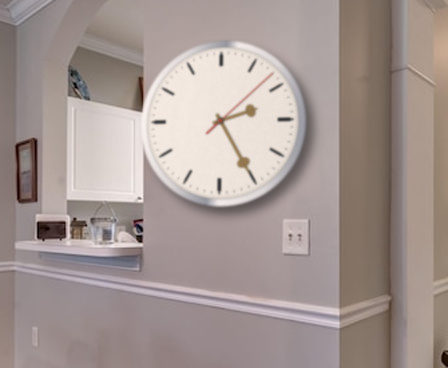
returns 2:25:08
